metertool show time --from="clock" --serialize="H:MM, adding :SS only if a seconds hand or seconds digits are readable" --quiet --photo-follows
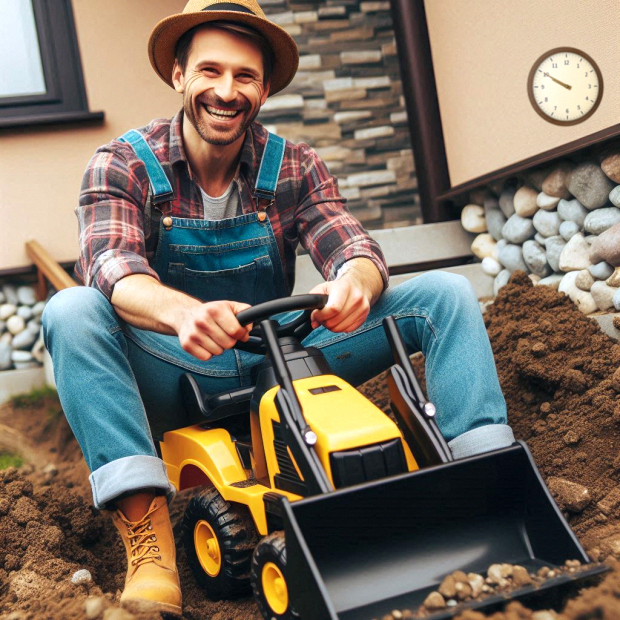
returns 9:50
